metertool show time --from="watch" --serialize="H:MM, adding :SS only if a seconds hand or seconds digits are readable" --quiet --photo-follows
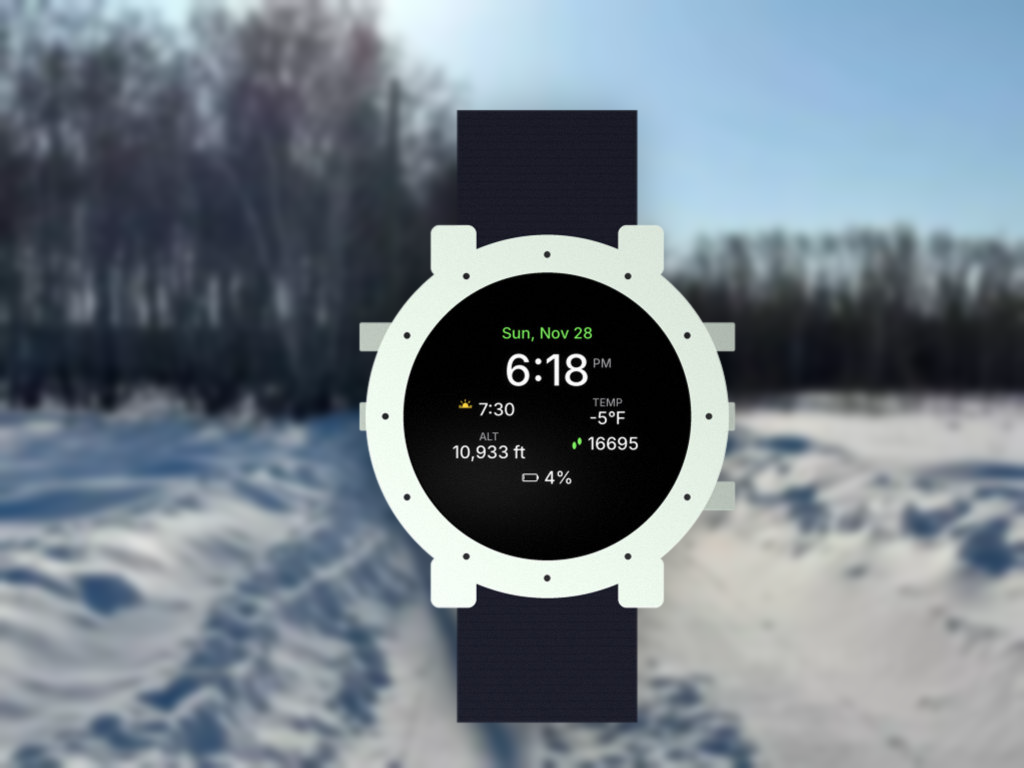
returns 6:18
